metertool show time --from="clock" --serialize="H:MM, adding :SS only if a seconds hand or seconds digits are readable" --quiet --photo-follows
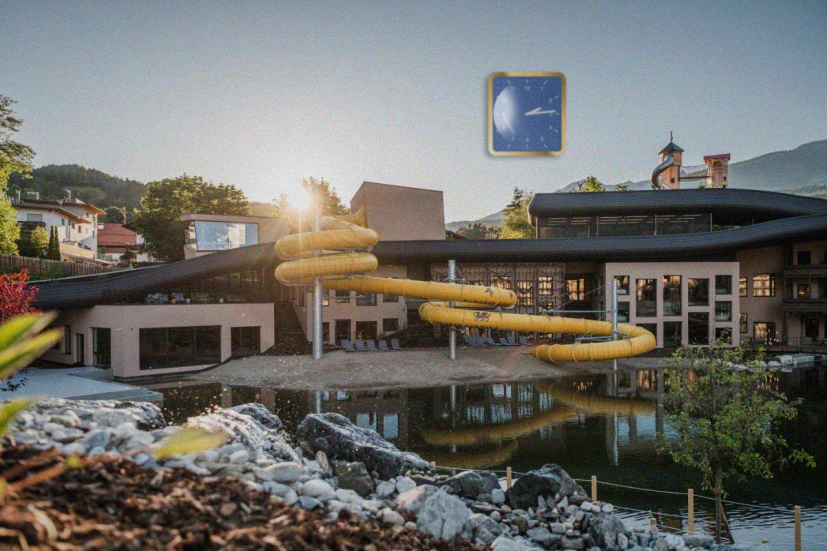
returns 2:14
